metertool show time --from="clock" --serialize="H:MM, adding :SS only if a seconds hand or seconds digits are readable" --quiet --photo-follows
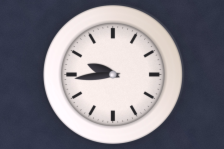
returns 9:44
